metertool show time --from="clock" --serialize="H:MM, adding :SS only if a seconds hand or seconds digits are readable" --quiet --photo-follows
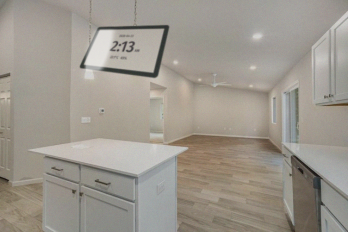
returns 2:13
